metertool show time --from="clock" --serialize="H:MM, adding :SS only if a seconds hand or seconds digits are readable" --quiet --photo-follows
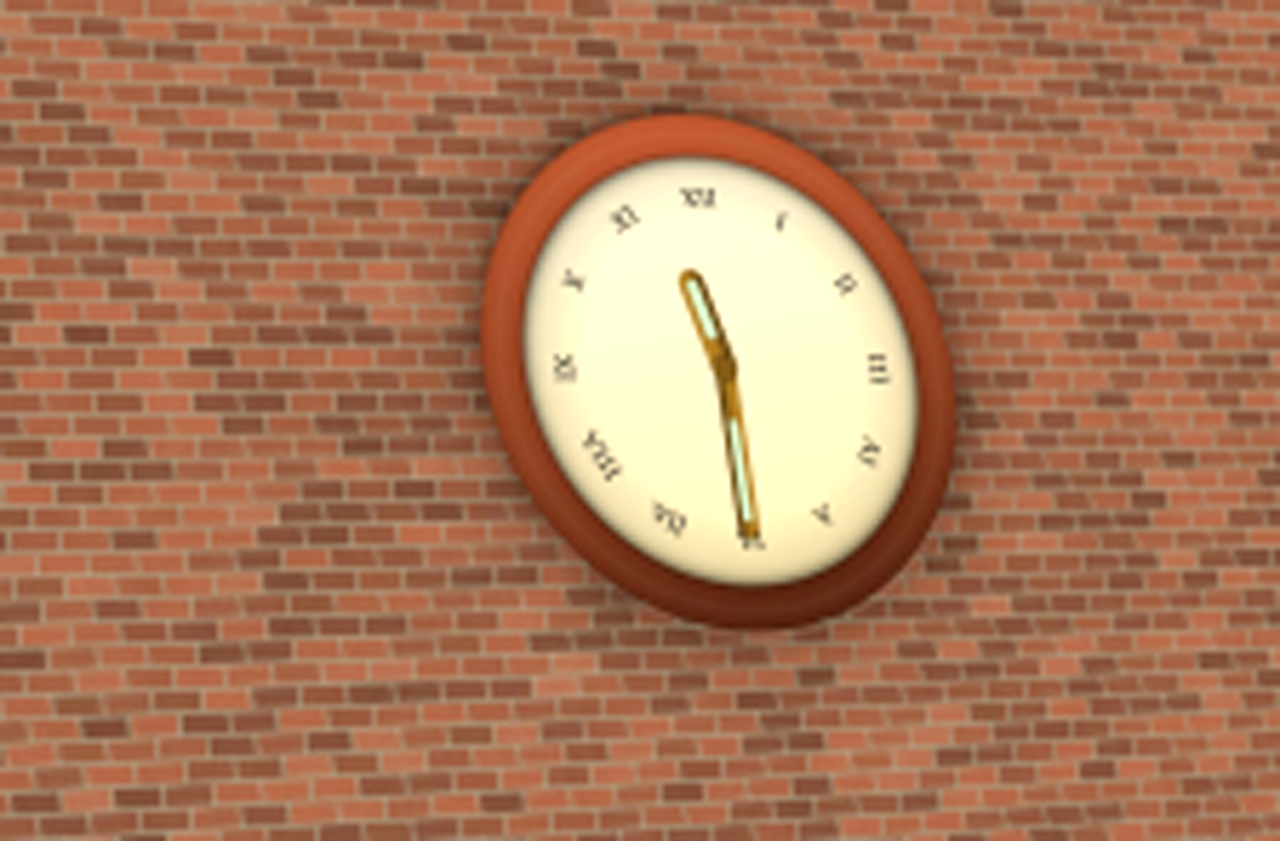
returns 11:30
